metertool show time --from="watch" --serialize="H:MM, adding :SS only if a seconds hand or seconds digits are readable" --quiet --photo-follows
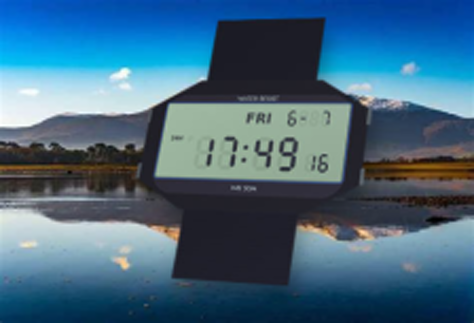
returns 17:49:16
